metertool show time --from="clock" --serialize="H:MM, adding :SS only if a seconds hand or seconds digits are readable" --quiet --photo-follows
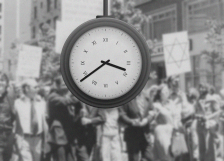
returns 3:39
